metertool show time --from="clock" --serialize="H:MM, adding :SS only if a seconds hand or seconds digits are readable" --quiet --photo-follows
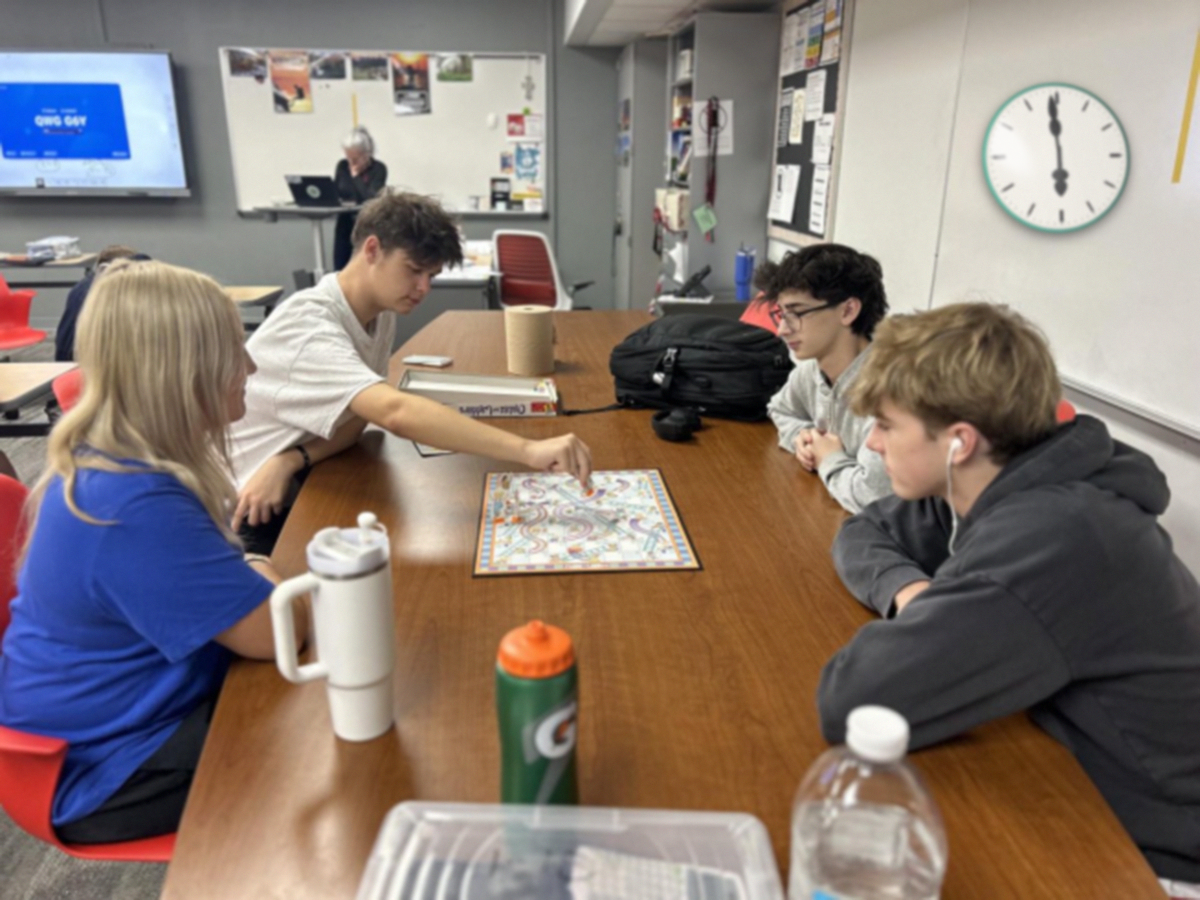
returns 5:59
